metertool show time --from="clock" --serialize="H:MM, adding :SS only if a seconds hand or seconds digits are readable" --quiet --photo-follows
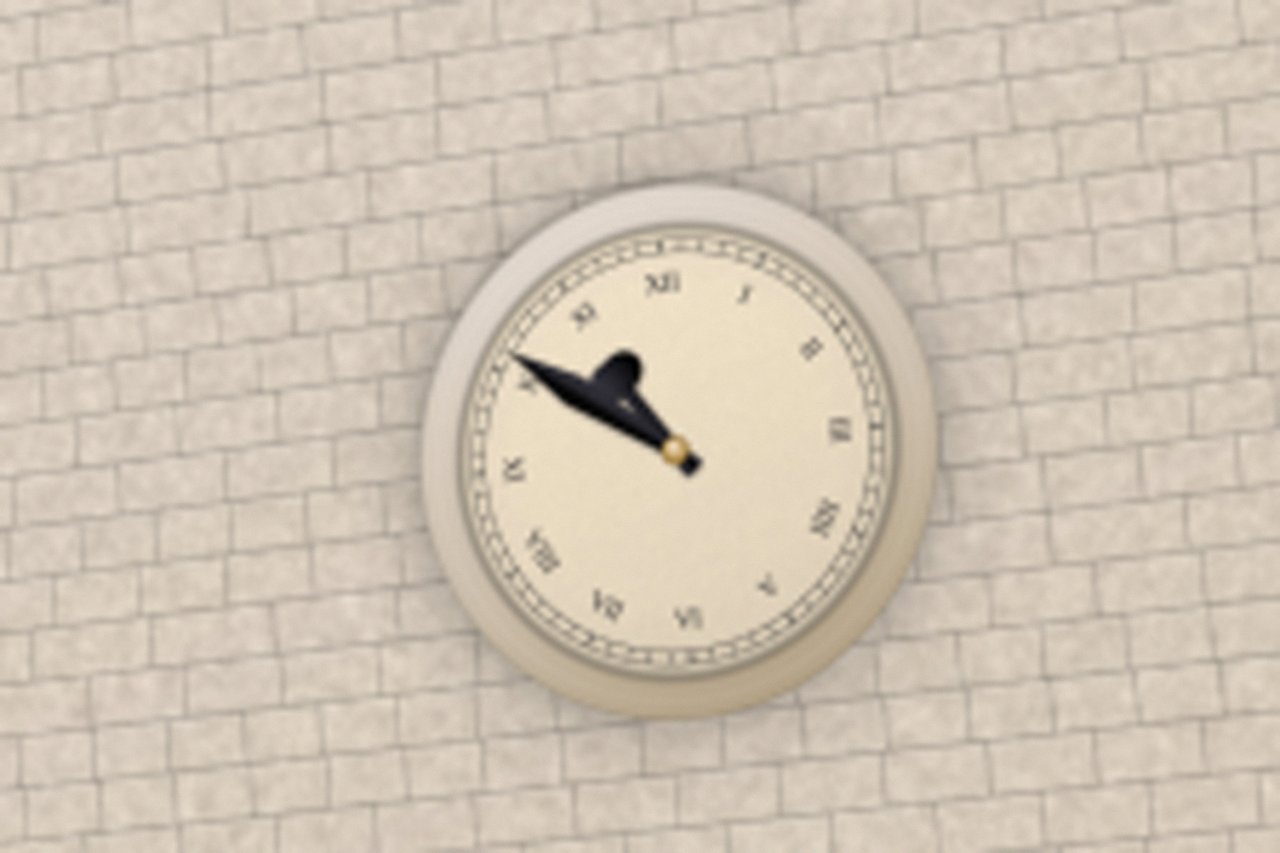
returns 10:51
